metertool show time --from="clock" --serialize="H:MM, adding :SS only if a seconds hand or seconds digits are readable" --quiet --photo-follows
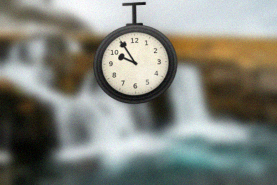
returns 9:55
